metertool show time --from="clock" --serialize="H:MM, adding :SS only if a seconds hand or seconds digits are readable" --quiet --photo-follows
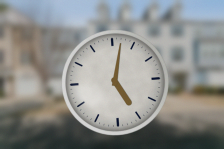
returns 5:02
